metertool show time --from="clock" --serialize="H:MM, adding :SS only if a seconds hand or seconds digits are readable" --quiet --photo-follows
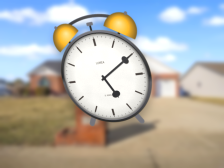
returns 5:10
